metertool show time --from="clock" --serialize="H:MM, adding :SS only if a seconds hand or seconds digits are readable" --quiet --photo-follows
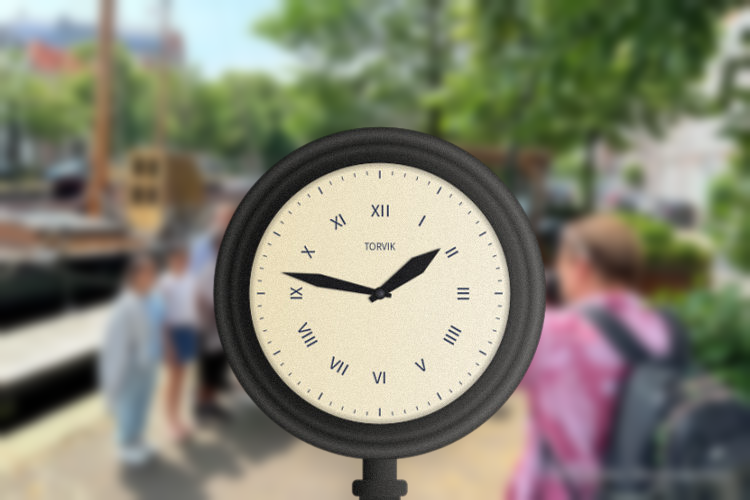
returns 1:47
